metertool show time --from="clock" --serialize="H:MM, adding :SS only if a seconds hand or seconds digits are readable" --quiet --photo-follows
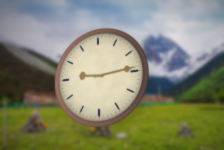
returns 9:14
